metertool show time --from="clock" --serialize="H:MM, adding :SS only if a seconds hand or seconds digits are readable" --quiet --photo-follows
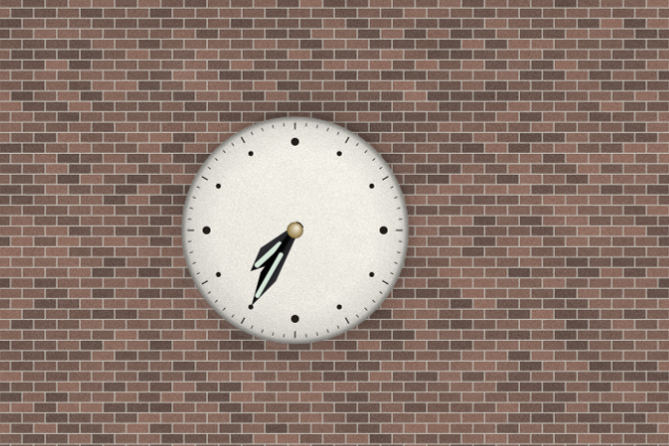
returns 7:35
